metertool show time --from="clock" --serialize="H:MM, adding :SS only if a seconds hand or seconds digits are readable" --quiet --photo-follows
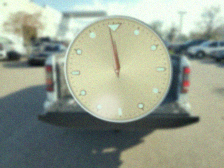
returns 11:59
